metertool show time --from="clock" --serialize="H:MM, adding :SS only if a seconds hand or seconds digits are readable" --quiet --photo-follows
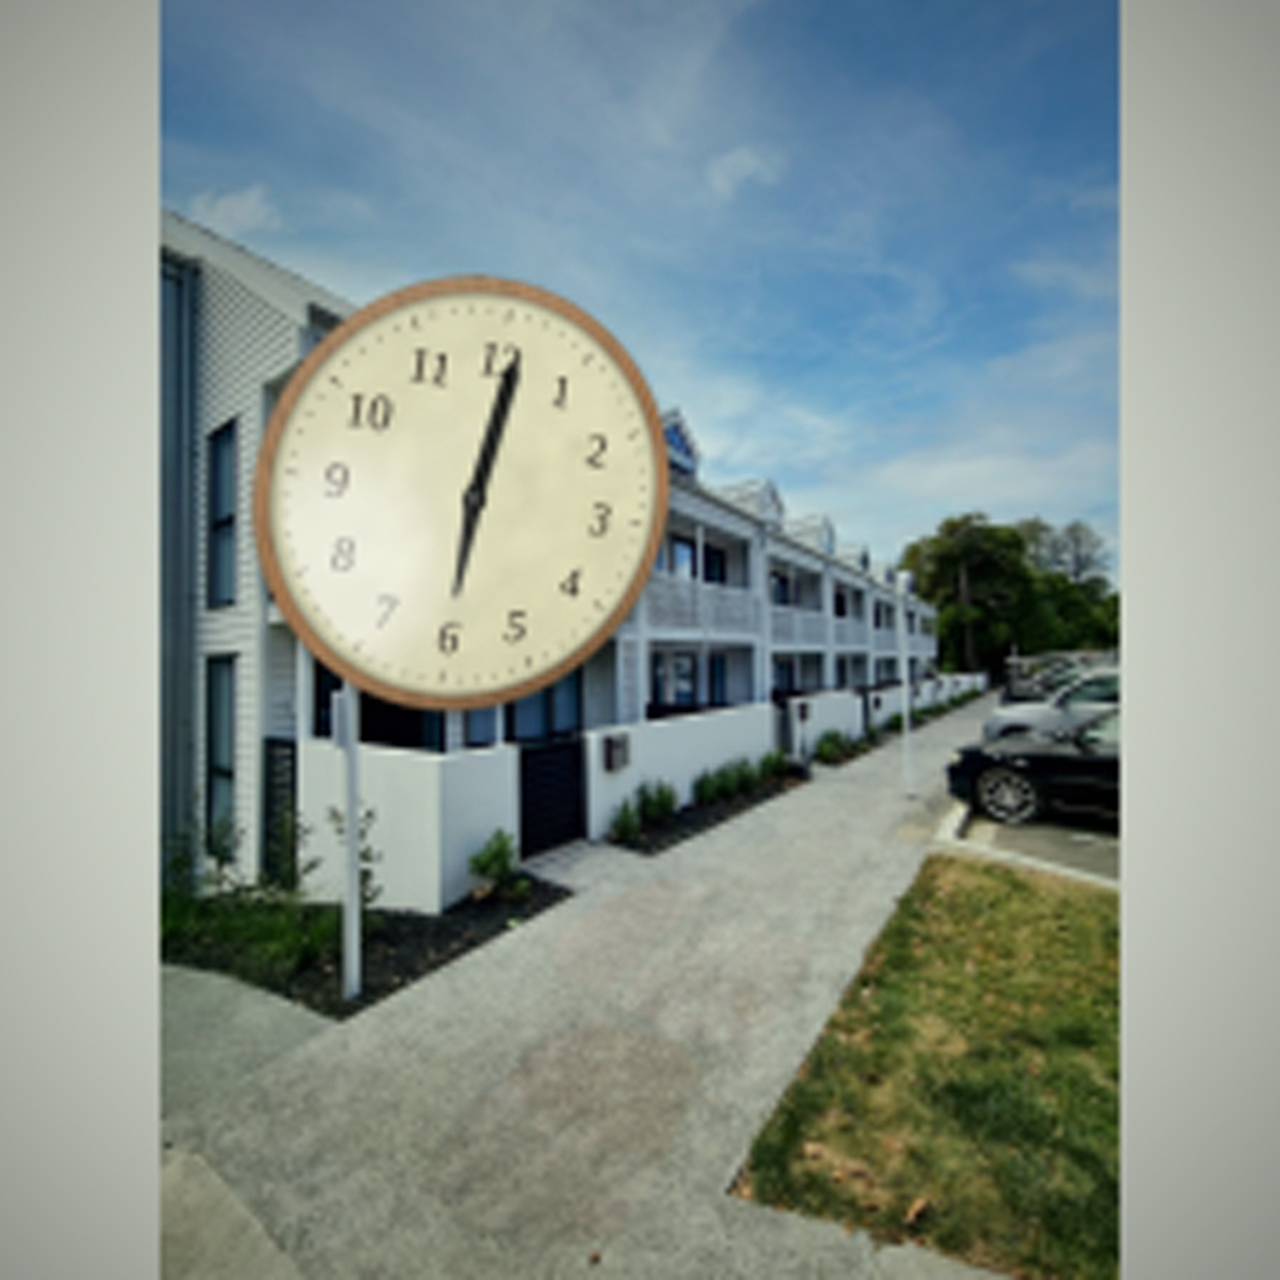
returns 6:01
